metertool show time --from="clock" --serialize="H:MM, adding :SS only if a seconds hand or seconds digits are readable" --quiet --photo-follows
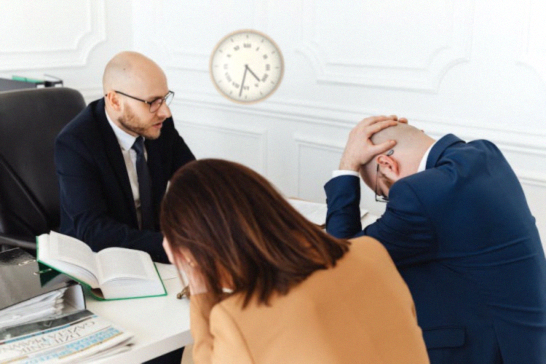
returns 4:32
